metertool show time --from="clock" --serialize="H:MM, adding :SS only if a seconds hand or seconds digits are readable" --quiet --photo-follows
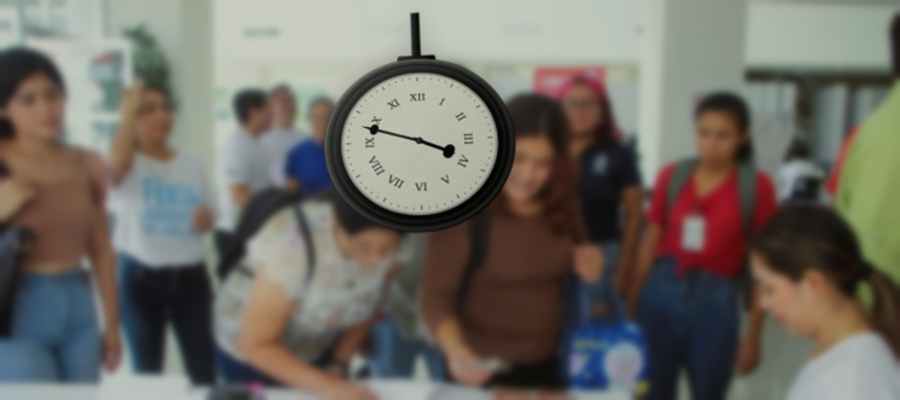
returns 3:48
